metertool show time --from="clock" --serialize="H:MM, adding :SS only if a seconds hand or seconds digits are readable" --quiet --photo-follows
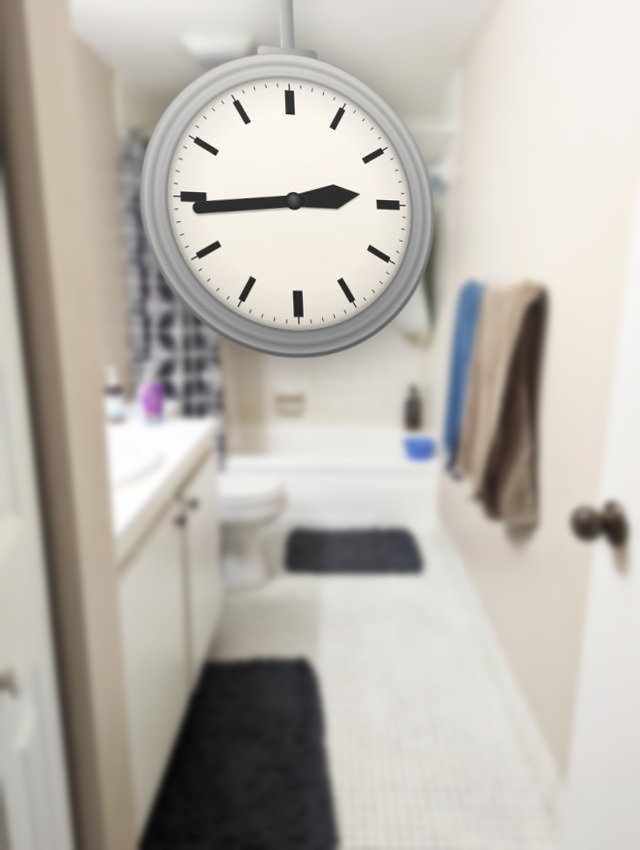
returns 2:44
